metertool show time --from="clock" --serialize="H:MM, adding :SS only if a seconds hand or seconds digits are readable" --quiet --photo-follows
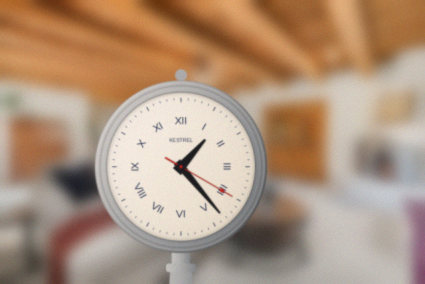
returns 1:23:20
